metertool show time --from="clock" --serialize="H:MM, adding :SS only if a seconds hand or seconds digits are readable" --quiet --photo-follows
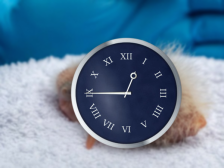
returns 12:45
